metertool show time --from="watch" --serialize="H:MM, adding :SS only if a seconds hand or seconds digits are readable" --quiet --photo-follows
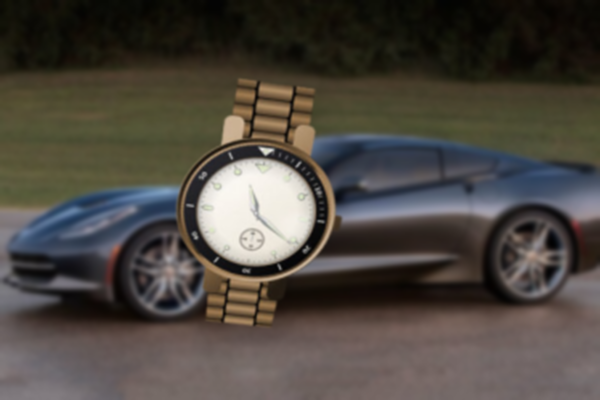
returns 11:21
